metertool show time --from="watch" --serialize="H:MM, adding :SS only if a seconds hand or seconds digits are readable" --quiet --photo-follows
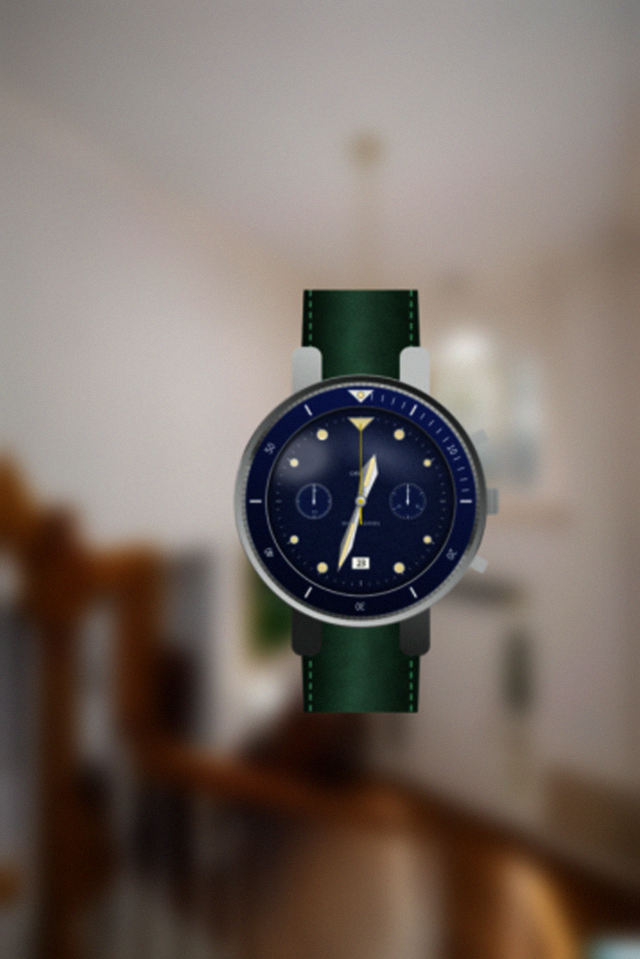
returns 12:33
